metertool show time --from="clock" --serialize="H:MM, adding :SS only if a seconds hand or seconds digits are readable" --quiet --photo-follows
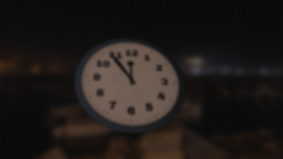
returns 11:54
